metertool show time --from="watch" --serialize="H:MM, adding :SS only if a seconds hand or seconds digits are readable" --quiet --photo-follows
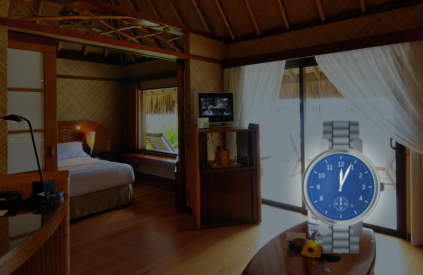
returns 12:04
